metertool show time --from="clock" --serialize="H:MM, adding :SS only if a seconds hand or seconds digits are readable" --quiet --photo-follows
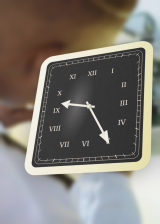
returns 9:25
